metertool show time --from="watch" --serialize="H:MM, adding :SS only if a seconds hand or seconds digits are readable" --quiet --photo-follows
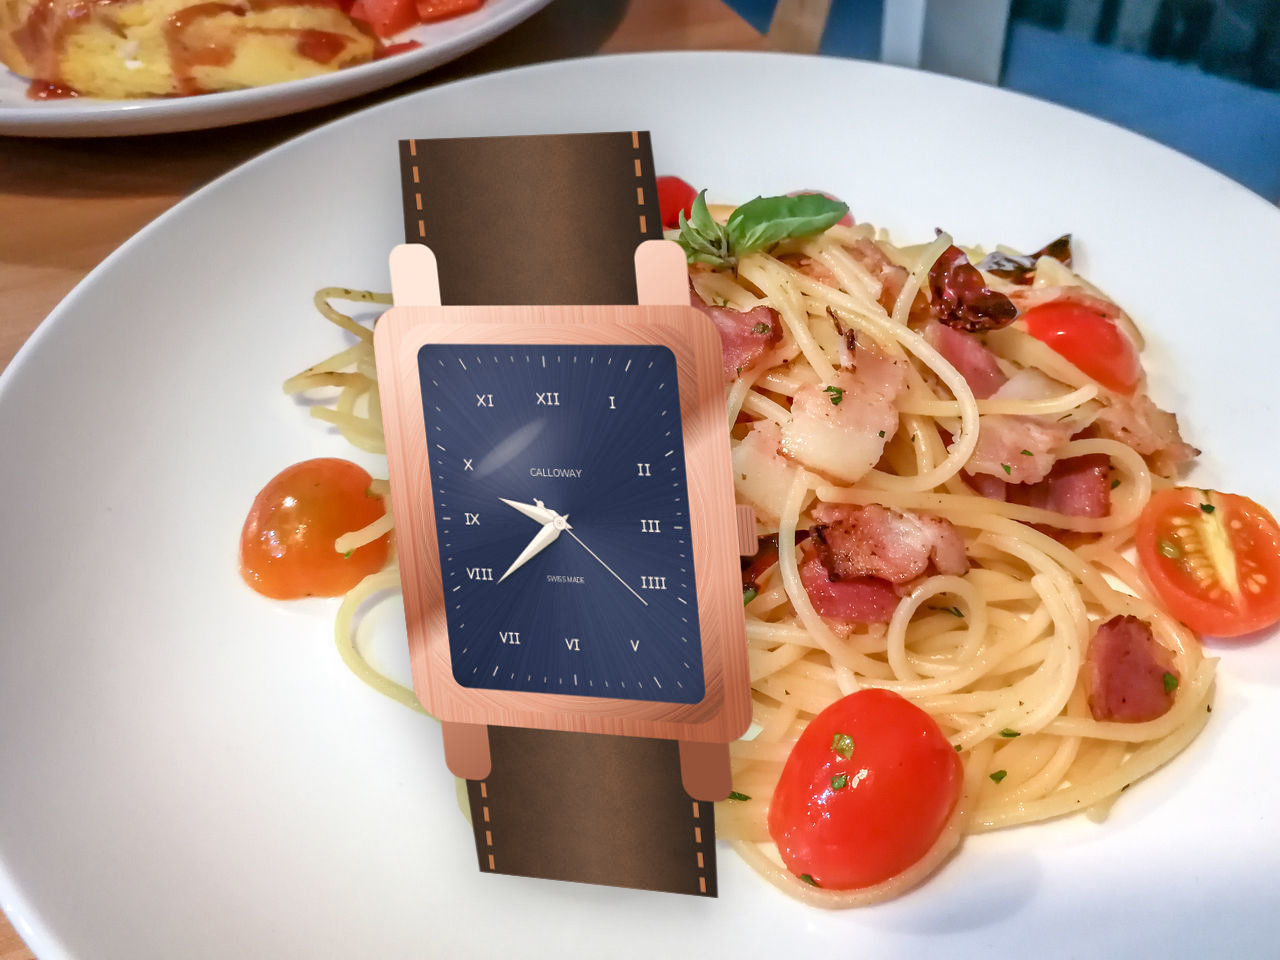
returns 9:38:22
